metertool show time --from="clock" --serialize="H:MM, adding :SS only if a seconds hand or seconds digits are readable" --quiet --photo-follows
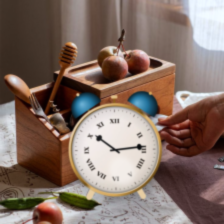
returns 10:14
